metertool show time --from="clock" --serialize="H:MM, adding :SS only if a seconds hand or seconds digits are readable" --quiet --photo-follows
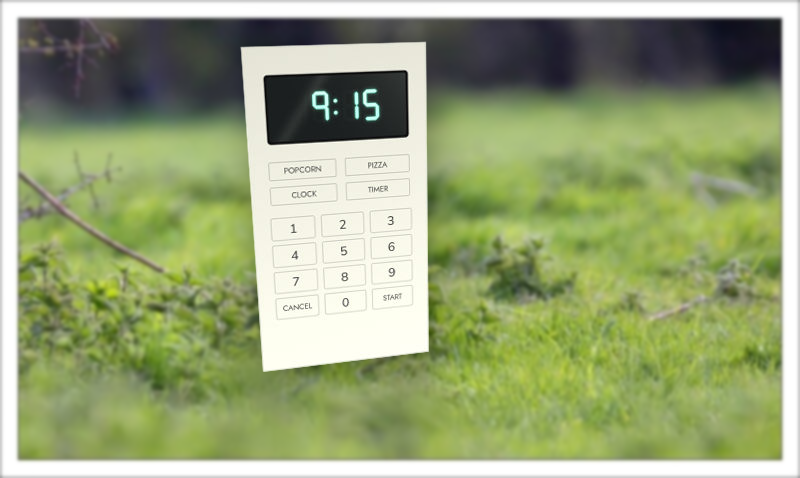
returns 9:15
